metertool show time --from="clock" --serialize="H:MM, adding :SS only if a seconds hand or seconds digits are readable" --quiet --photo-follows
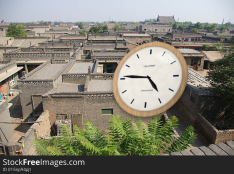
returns 4:46
